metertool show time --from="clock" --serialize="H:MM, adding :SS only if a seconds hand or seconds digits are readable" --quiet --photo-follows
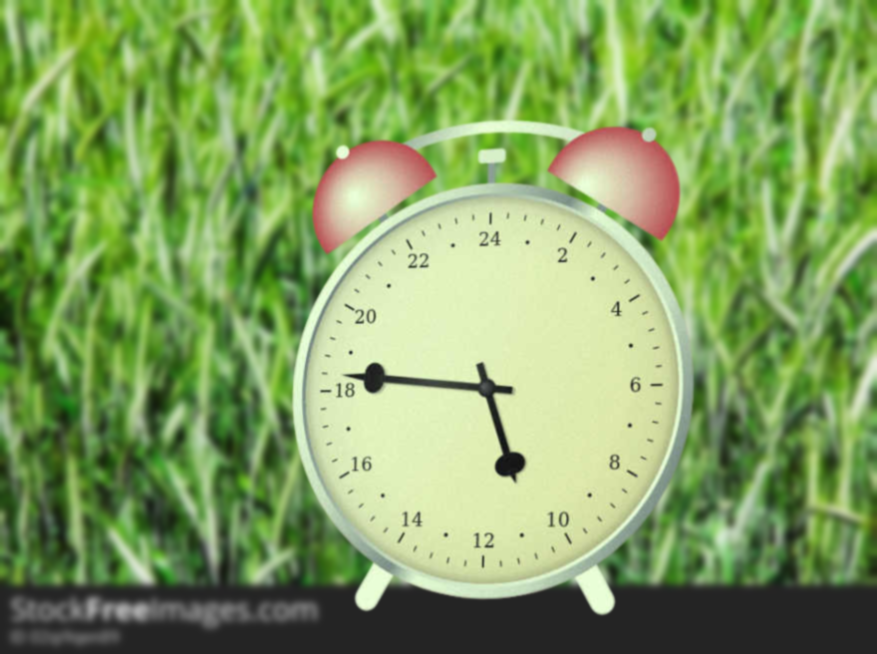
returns 10:46
